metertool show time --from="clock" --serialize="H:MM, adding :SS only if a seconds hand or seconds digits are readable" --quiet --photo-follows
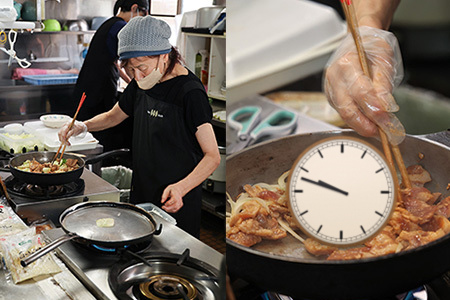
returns 9:48
